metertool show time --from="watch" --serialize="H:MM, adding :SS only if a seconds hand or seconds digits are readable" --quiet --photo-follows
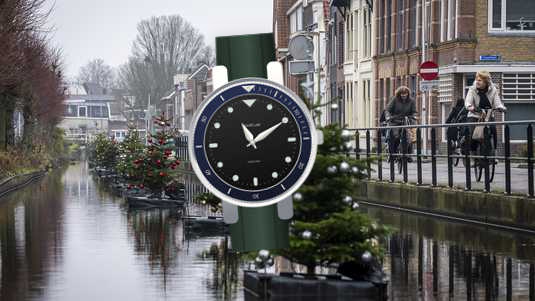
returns 11:10
